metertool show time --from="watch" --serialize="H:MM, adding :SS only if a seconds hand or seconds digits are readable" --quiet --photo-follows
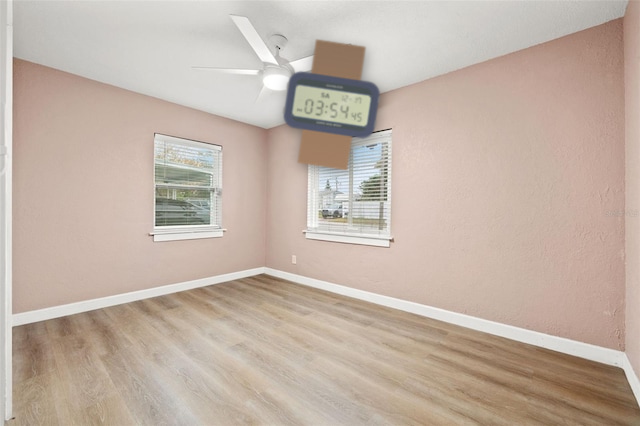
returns 3:54
